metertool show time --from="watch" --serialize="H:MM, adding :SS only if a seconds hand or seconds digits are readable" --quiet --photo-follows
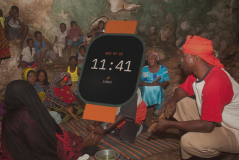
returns 11:41
